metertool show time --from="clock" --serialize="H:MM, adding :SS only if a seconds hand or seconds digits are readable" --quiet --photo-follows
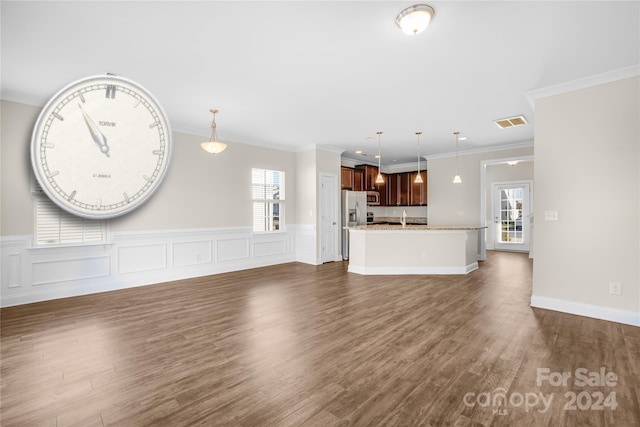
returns 10:54
